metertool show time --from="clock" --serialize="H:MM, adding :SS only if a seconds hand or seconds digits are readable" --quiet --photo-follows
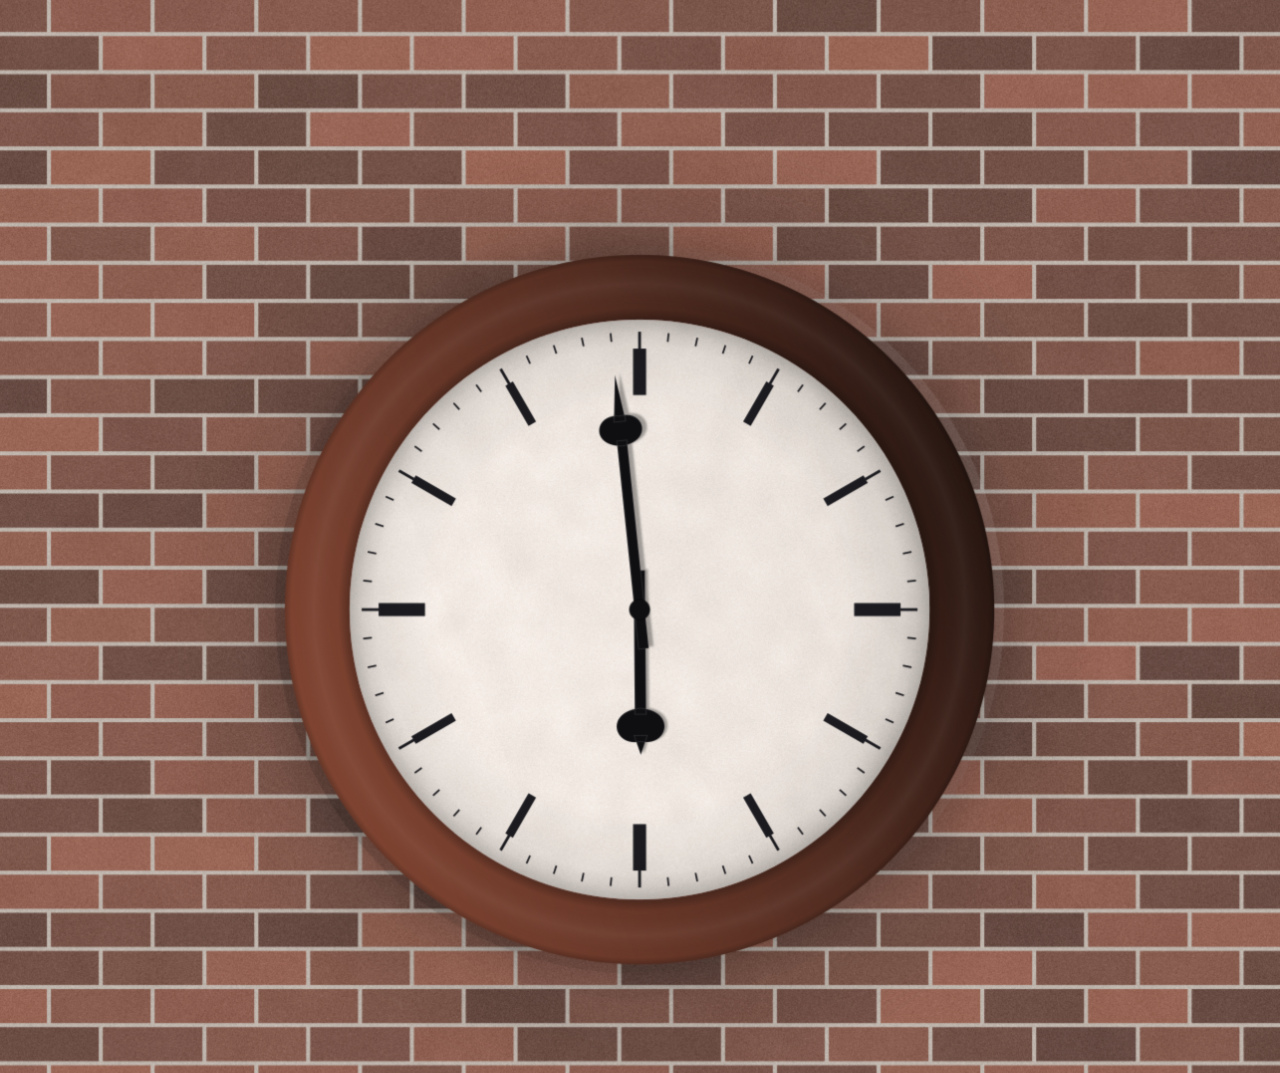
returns 5:59
